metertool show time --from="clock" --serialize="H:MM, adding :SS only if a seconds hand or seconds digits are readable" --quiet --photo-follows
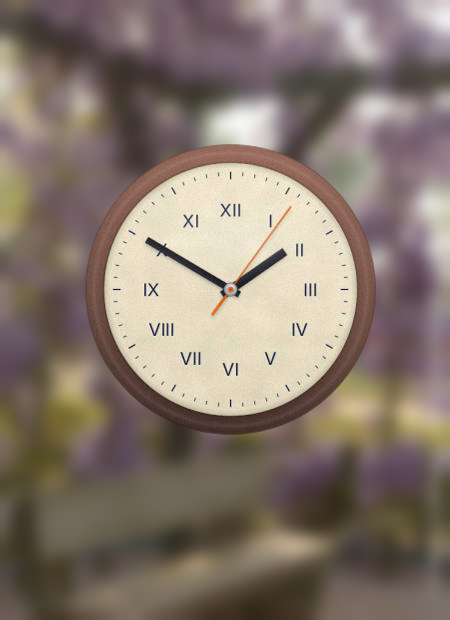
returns 1:50:06
